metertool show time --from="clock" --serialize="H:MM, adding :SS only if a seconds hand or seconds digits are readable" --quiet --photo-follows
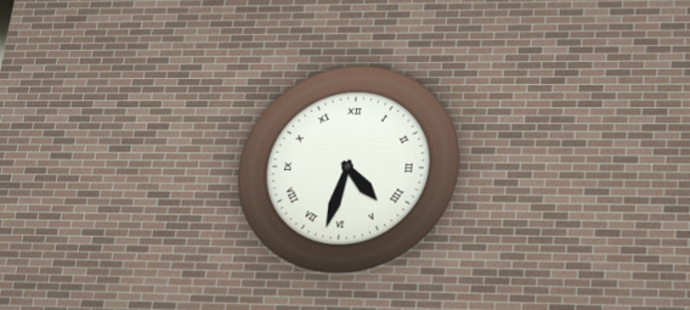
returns 4:32
